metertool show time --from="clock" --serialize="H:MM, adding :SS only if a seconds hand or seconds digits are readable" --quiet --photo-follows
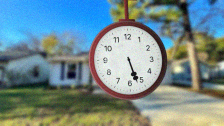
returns 5:27
